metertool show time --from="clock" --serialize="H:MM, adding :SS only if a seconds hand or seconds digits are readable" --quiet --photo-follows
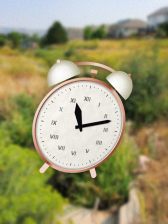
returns 11:12
